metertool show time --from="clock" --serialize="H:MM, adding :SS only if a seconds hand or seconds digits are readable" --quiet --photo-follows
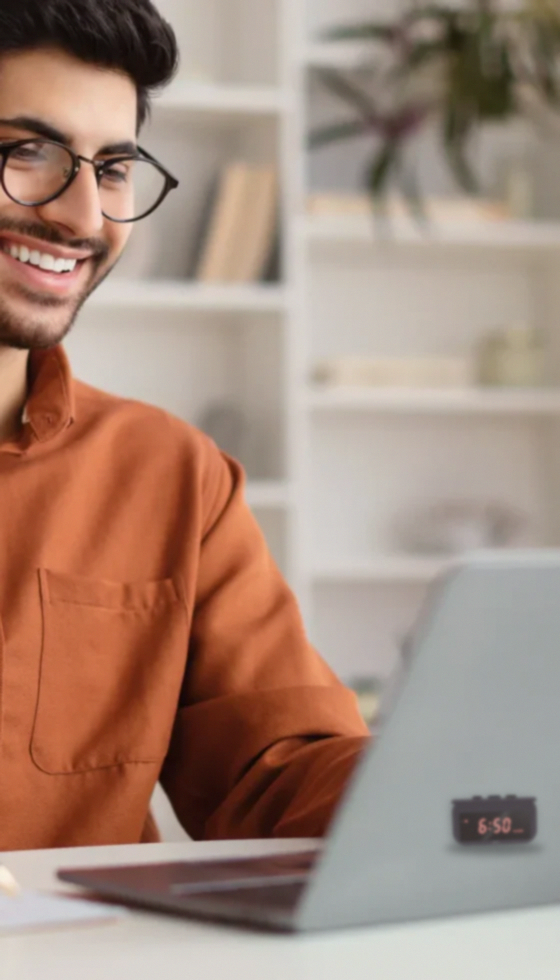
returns 6:50
